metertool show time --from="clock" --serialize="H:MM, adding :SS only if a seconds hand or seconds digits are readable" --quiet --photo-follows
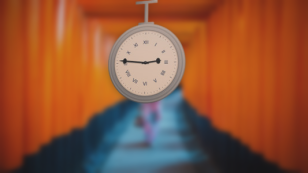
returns 2:46
